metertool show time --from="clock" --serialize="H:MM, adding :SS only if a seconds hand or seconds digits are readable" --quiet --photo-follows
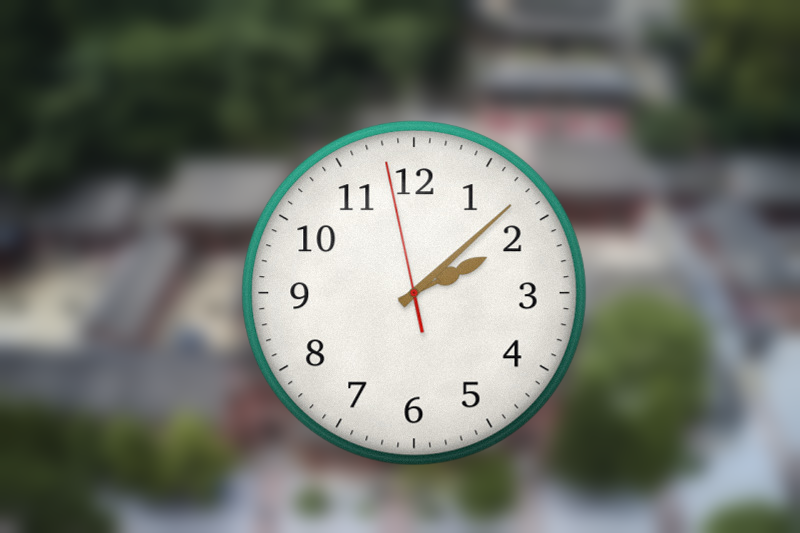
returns 2:07:58
